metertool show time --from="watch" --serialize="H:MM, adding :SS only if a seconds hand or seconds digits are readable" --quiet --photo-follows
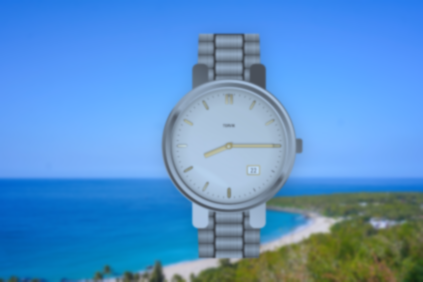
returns 8:15
